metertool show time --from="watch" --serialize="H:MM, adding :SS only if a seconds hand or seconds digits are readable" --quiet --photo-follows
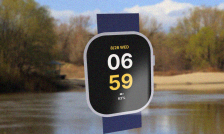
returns 6:59
